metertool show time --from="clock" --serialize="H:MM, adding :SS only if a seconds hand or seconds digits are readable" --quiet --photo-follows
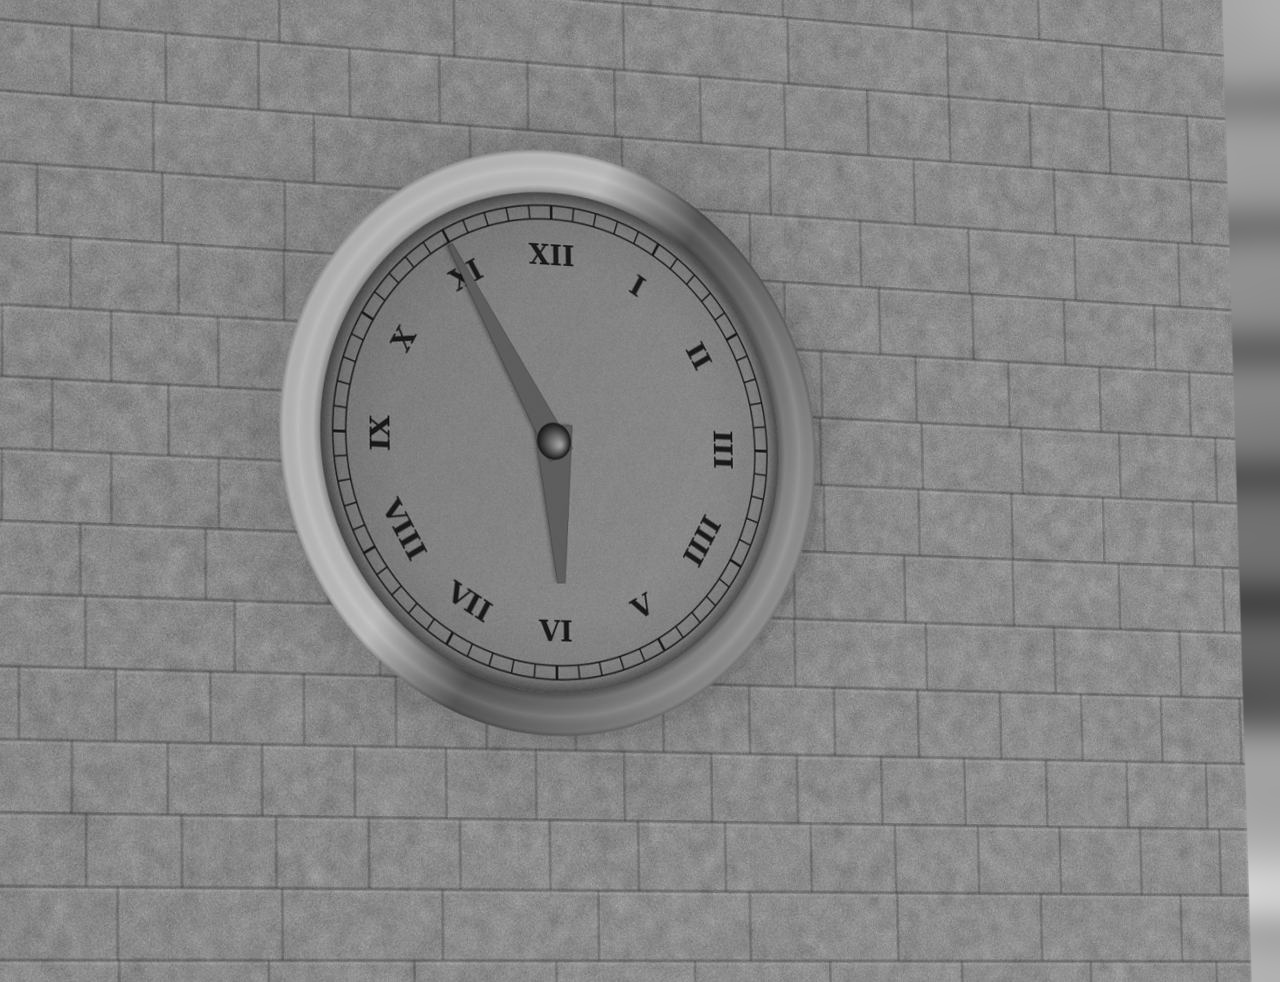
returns 5:55
